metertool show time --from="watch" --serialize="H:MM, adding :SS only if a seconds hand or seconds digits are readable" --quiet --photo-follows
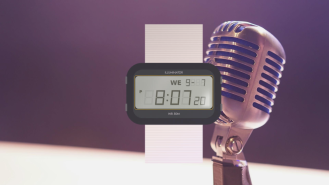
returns 8:07:20
